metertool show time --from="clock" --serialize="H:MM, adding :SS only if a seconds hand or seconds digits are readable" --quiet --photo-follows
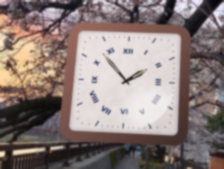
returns 1:53
